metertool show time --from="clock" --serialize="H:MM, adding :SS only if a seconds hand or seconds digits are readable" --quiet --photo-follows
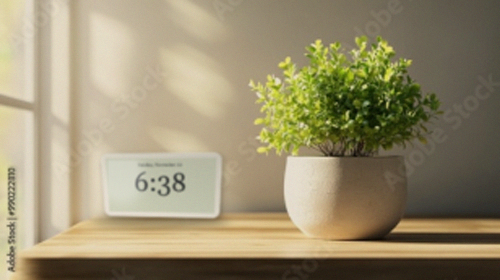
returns 6:38
